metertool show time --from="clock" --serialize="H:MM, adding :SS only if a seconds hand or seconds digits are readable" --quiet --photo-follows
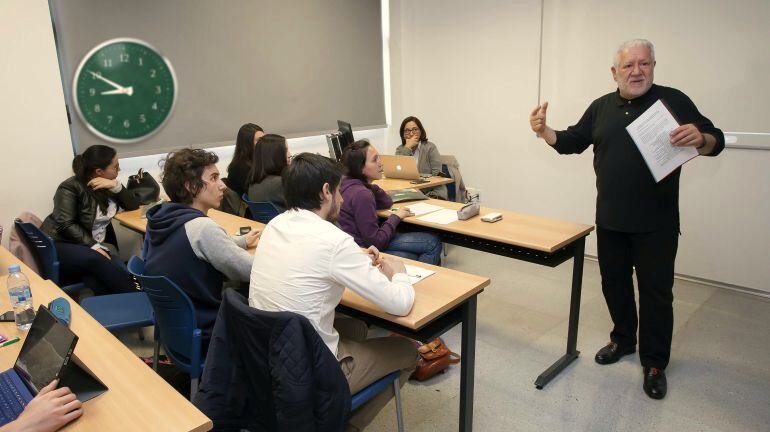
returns 8:50
